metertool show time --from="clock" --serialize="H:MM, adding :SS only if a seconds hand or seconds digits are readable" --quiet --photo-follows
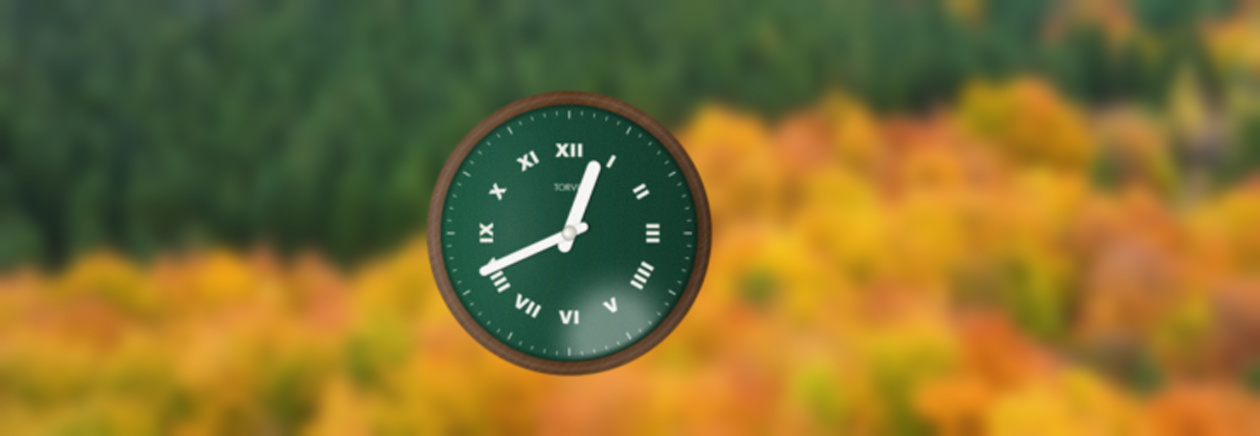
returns 12:41
